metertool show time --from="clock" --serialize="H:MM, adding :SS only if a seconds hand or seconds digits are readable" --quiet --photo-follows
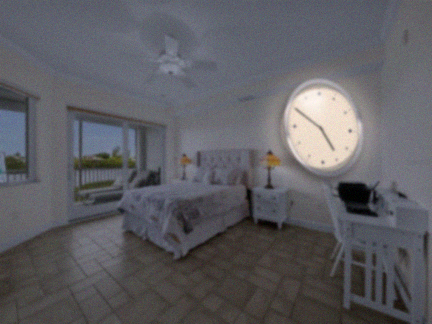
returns 4:50
